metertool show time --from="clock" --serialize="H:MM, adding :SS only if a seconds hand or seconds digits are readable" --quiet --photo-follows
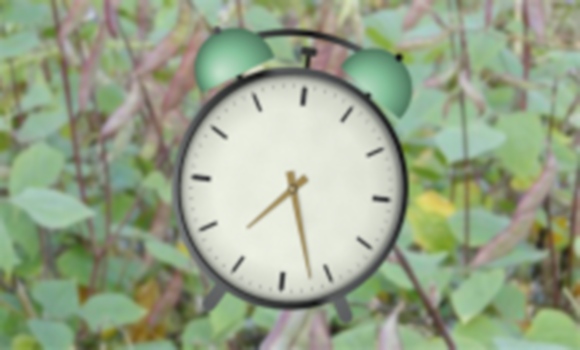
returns 7:27
